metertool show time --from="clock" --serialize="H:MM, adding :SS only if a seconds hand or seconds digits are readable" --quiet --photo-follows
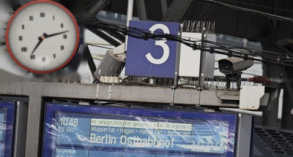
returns 7:13
